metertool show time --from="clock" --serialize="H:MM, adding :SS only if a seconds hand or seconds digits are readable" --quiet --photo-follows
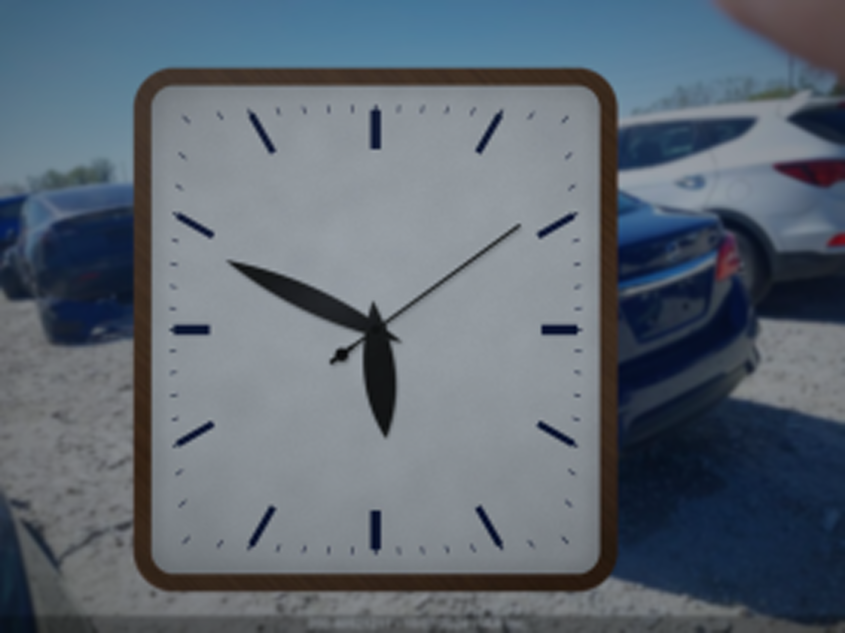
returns 5:49:09
